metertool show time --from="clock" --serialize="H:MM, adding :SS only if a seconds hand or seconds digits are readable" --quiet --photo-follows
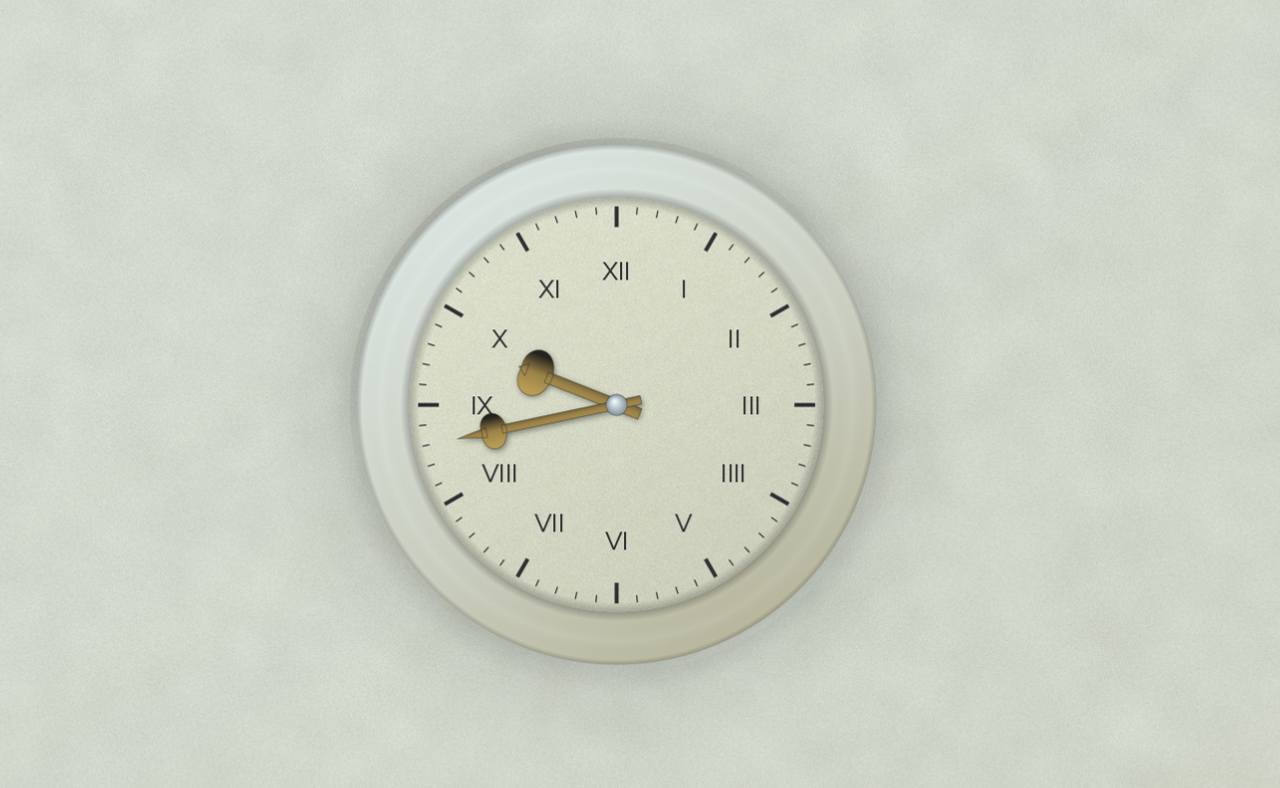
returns 9:43
